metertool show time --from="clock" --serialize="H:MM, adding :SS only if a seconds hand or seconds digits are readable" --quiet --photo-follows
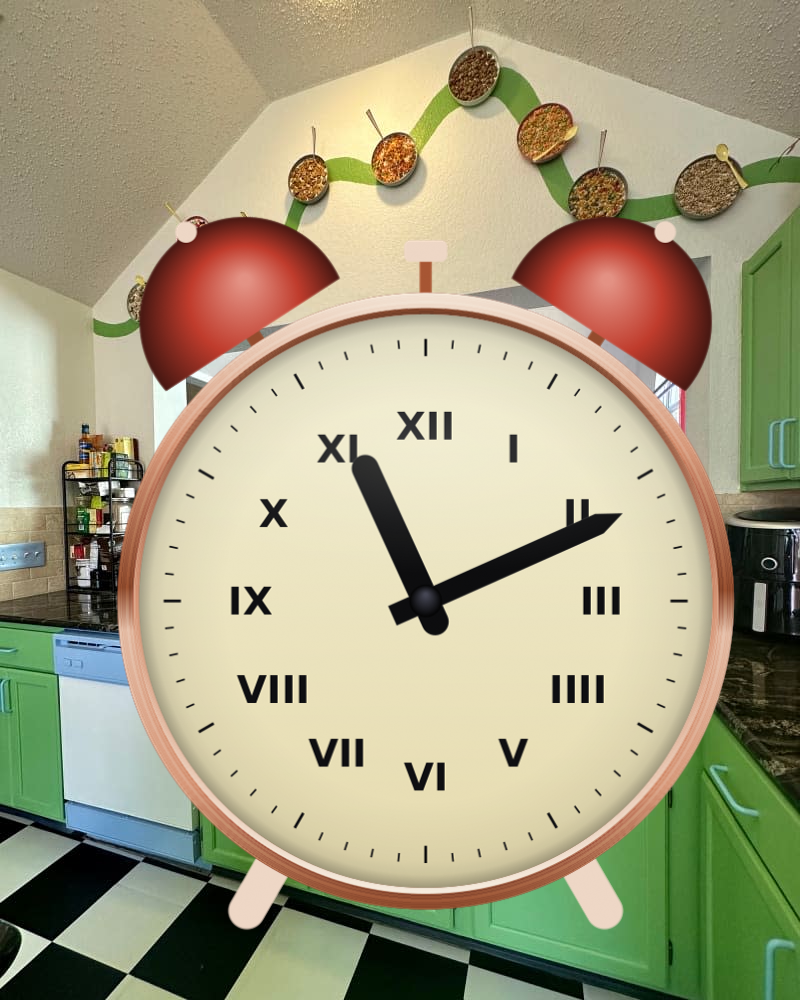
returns 11:11
